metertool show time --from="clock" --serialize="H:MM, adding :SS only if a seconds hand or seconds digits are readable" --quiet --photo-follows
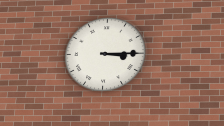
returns 3:15
